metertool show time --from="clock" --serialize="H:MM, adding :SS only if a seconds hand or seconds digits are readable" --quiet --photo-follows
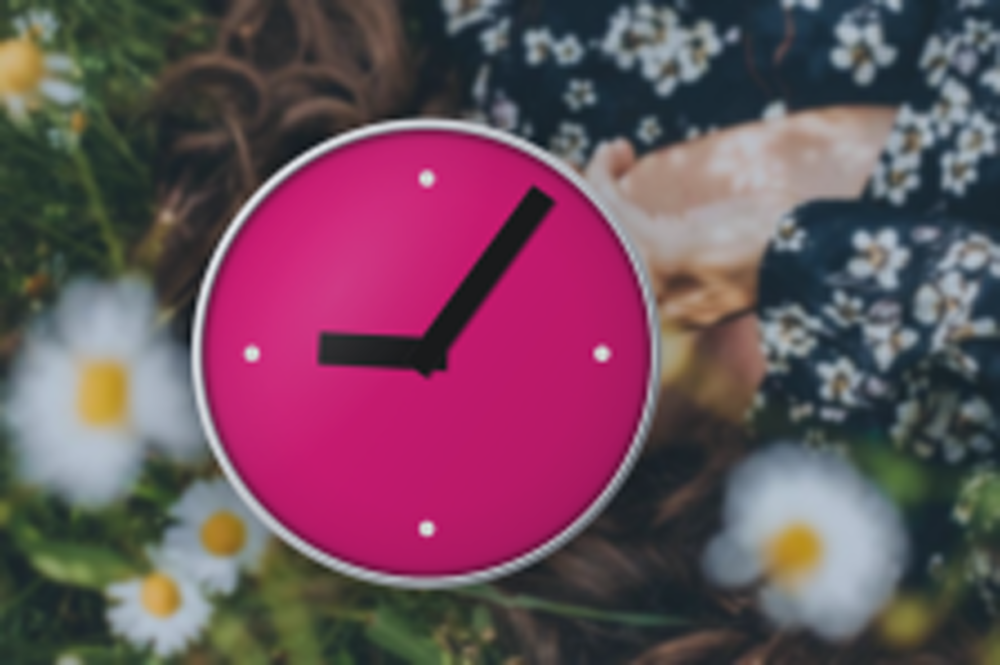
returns 9:06
